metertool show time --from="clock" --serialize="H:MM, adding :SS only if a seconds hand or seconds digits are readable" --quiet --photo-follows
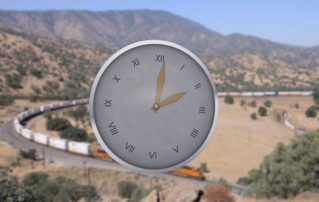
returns 2:01
